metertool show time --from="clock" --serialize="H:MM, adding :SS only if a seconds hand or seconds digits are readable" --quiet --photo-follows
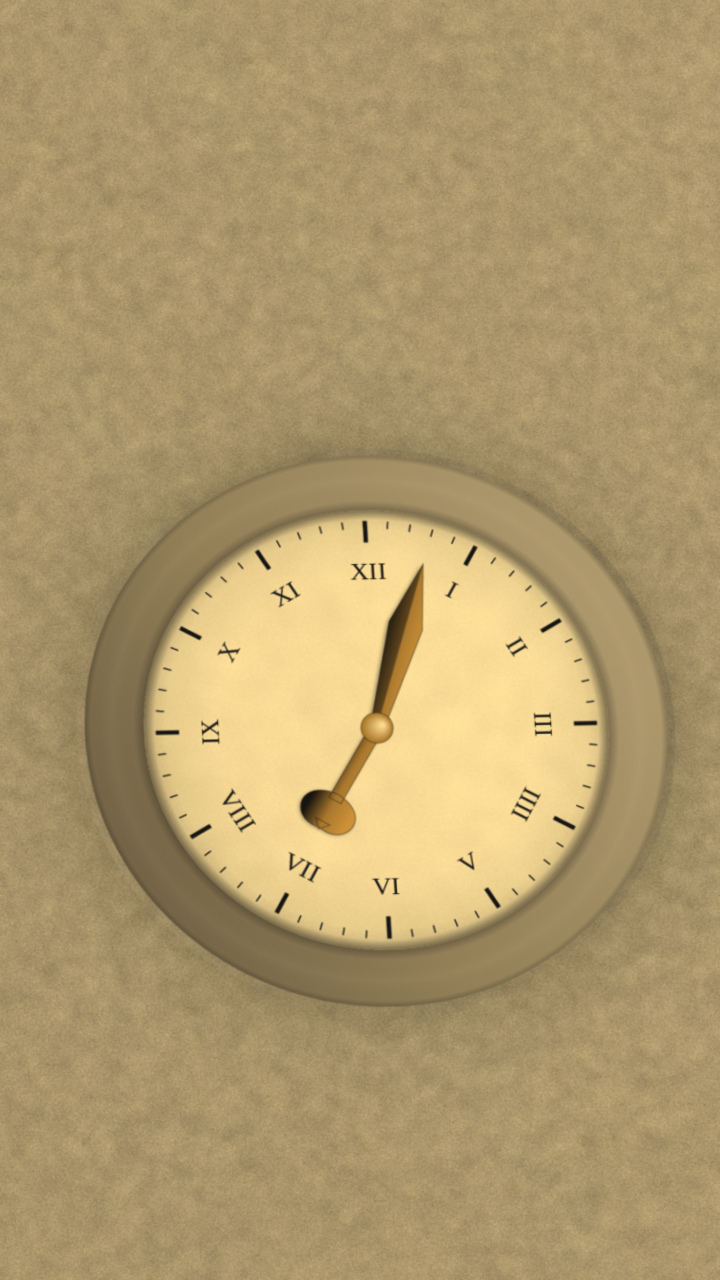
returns 7:03
